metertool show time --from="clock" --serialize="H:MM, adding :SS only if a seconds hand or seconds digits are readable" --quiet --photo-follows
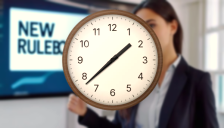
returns 1:38
